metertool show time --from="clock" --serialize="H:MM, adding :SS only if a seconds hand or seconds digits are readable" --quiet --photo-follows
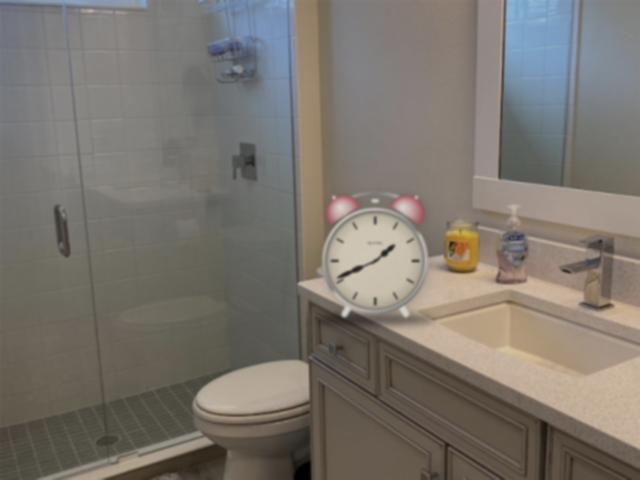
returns 1:41
